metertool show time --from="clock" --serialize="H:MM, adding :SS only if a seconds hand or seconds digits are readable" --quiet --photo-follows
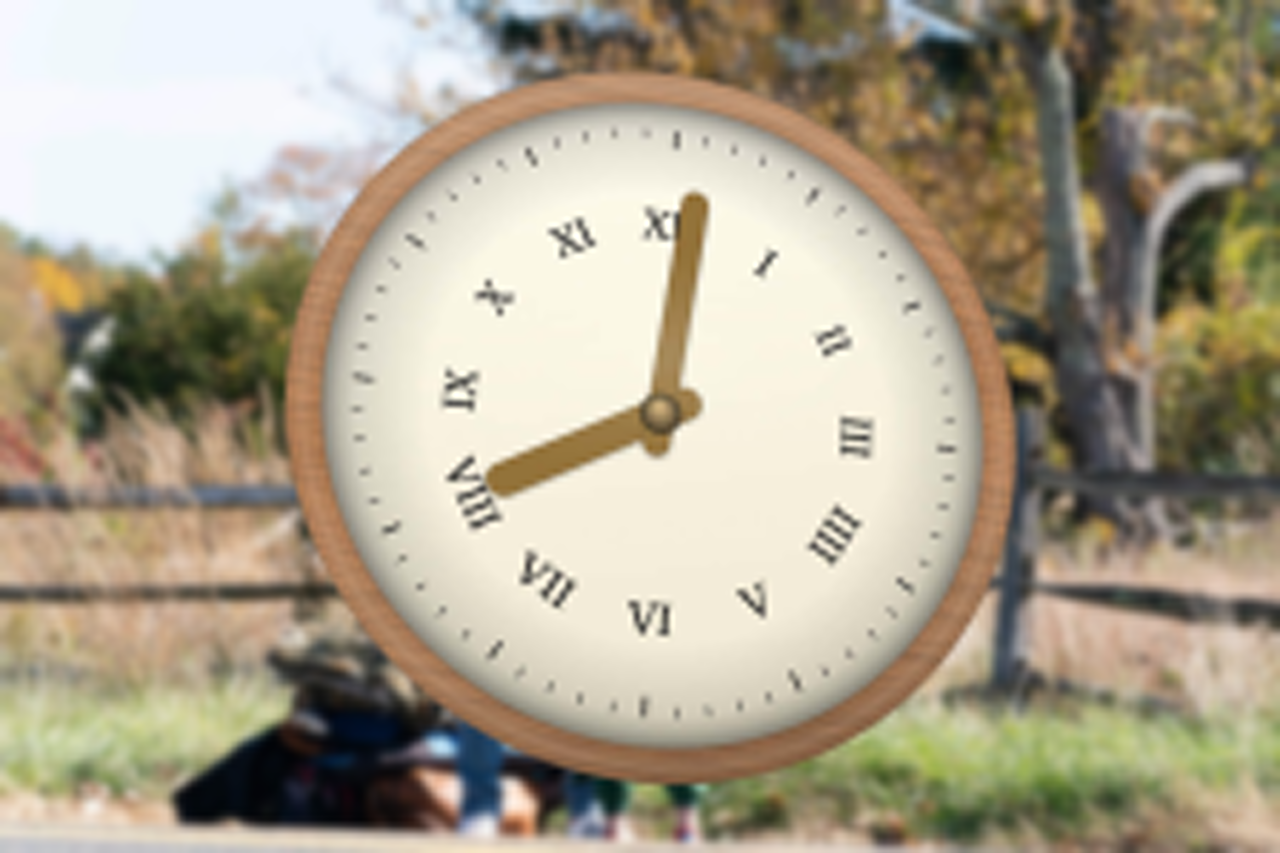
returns 8:01
